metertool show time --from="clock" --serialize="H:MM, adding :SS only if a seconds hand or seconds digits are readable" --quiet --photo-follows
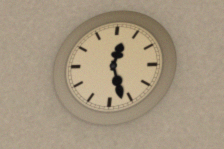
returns 12:27
